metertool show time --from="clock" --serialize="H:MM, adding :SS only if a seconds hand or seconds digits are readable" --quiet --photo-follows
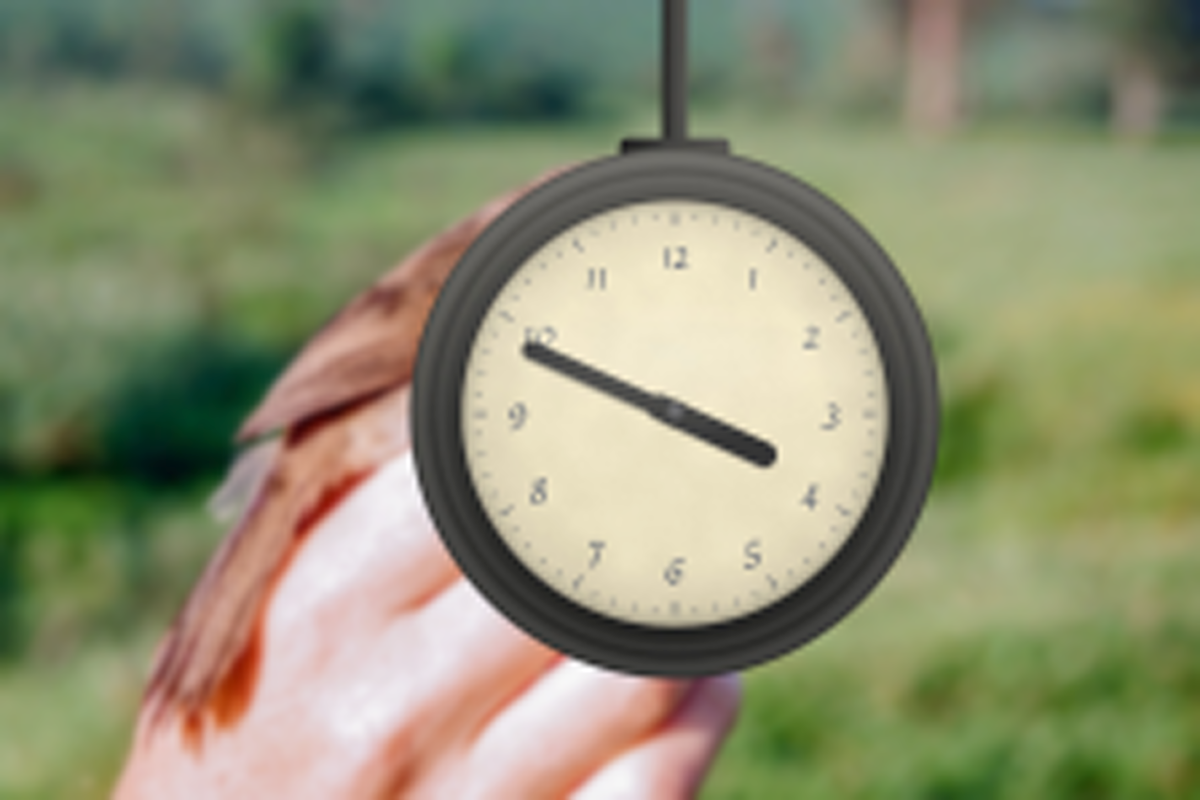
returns 3:49
